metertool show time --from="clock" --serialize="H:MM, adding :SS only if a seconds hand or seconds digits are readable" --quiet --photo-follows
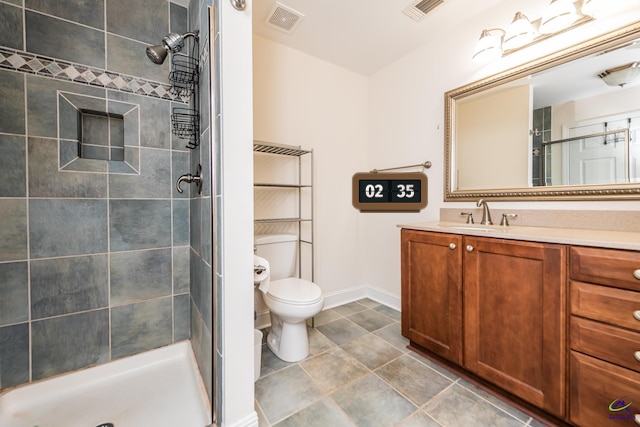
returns 2:35
